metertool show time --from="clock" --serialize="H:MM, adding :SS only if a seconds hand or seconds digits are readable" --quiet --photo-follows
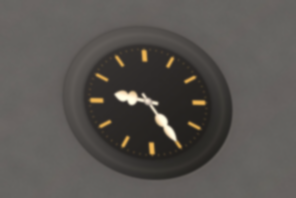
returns 9:25
